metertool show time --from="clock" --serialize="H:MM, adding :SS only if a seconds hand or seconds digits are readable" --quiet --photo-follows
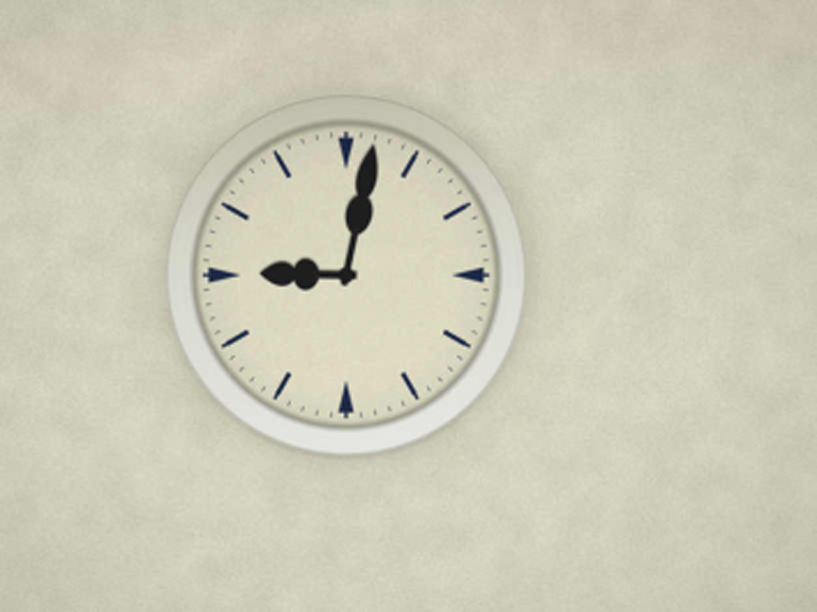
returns 9:02
